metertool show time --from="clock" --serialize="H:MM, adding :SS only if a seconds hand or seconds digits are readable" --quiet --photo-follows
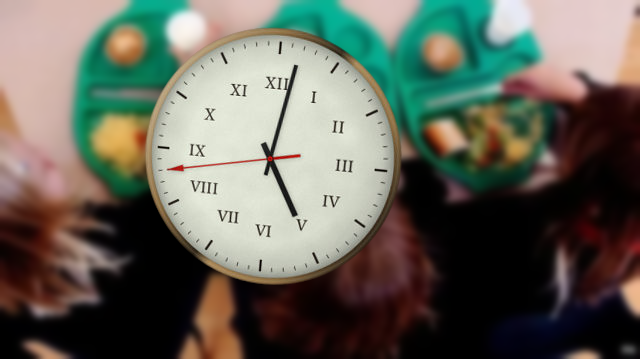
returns 5:01:43
